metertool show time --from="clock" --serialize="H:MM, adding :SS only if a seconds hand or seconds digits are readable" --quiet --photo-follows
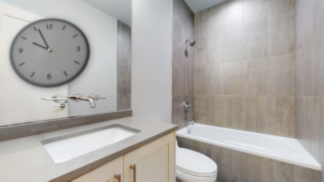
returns 9:56
